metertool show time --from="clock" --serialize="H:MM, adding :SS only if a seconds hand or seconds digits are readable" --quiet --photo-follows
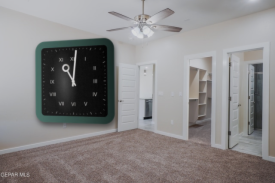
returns 11:01
